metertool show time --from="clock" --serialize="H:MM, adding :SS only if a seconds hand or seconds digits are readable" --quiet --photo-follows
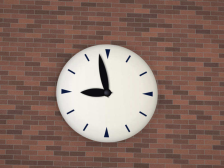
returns 8:58
